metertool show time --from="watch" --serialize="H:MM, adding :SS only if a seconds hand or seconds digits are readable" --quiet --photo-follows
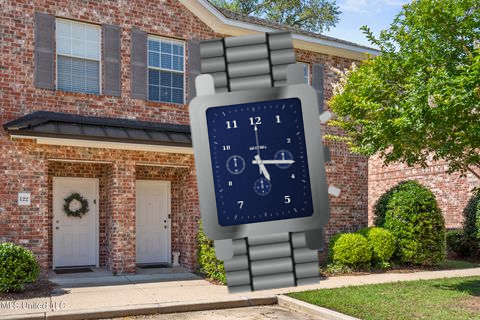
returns 5:16
